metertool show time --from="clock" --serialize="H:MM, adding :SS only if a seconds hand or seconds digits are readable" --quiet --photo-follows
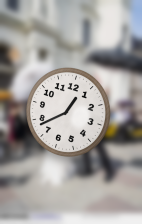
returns 12:38
